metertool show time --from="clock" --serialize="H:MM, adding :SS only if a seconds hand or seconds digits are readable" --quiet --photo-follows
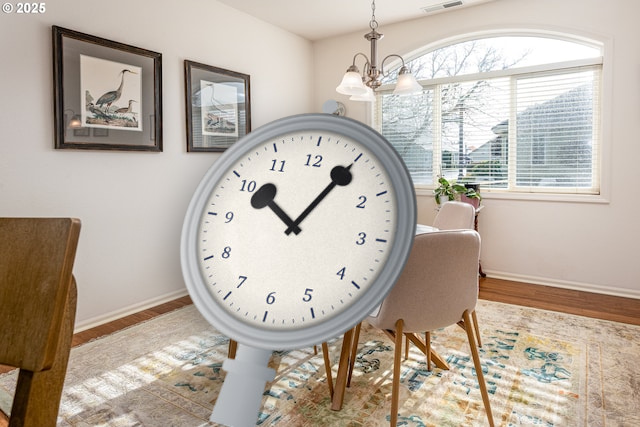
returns 10:05
